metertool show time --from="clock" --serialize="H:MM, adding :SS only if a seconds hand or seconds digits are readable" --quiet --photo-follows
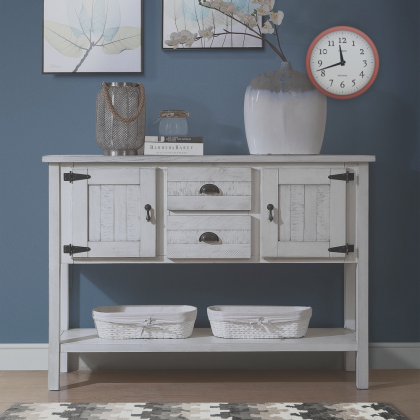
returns 11:42
